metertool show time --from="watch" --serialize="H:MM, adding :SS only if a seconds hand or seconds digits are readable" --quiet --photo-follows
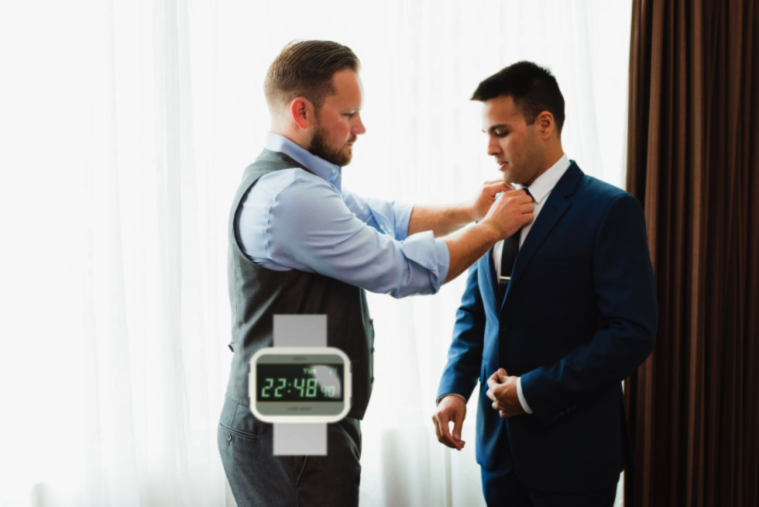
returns 22:48:40
